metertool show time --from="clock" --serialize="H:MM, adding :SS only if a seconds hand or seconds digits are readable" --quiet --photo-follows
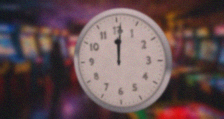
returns 12:01
